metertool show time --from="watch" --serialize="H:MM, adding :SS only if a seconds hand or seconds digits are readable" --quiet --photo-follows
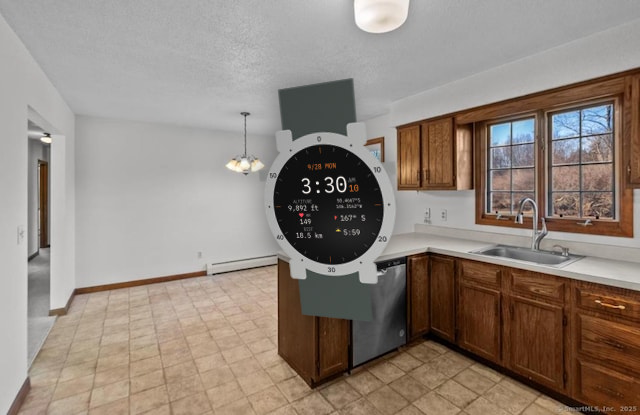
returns 3:30:10
